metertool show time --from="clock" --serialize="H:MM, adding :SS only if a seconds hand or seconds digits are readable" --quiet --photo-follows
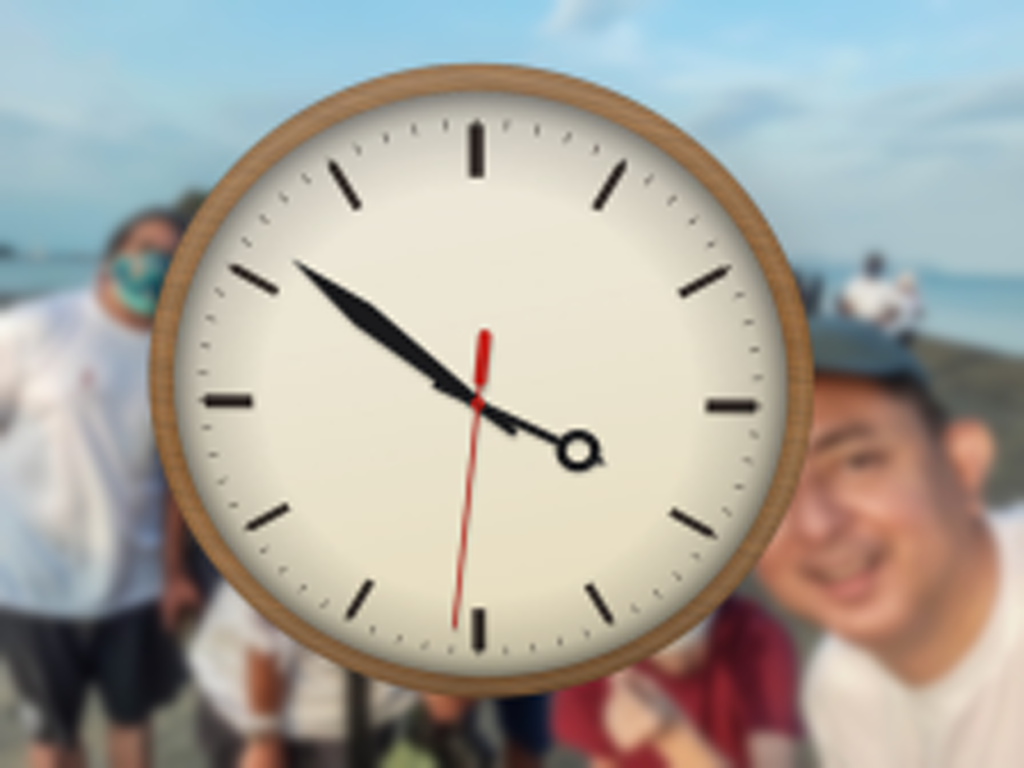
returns 3:51:31
